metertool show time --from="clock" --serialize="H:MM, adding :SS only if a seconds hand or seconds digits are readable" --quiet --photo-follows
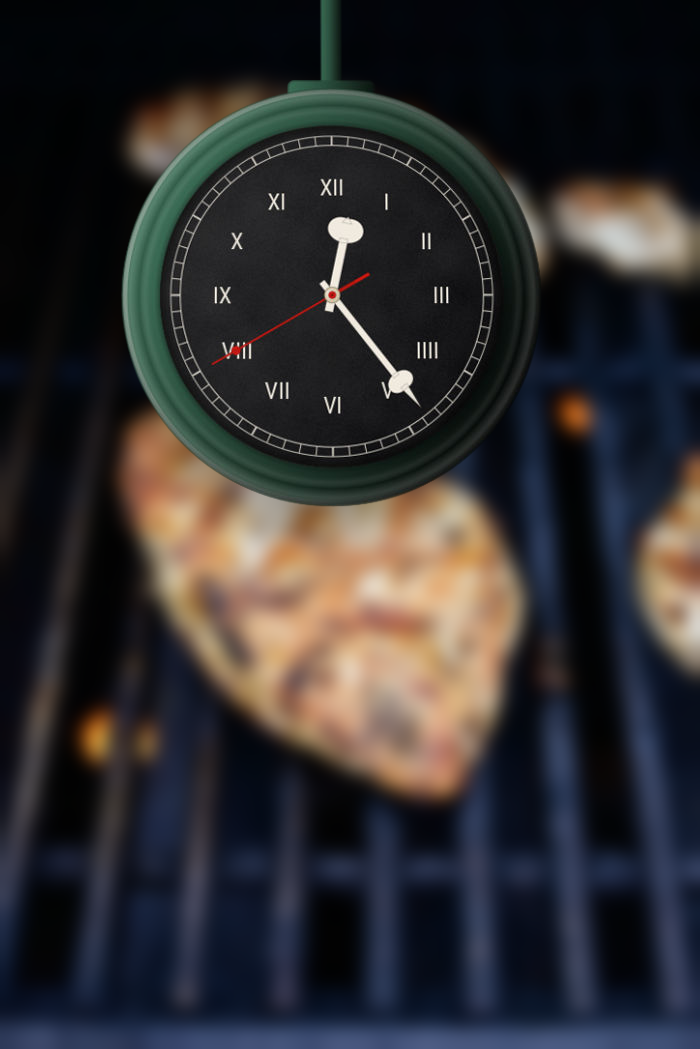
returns 12:23:40
